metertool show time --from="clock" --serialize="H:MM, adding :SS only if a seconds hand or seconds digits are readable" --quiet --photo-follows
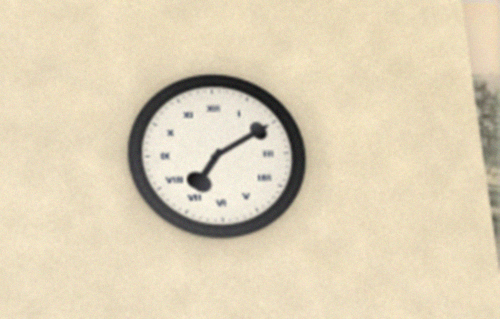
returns 7:10
